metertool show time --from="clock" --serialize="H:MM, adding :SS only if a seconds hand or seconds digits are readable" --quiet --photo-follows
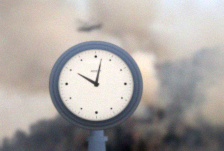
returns 10:02
